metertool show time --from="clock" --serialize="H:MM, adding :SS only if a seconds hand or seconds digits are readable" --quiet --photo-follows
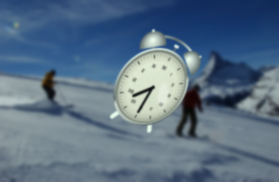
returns 7:30
